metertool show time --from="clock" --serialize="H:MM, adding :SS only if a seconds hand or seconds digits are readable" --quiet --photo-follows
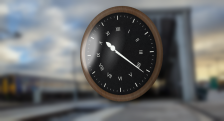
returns 10:21
